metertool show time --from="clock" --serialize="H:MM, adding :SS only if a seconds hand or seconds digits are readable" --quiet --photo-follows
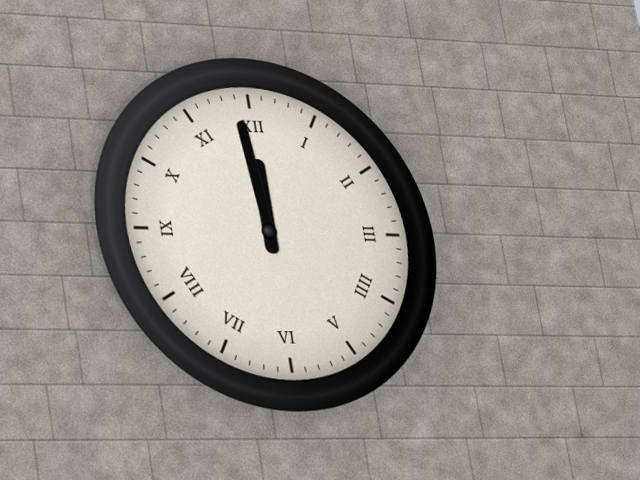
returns 11:59
